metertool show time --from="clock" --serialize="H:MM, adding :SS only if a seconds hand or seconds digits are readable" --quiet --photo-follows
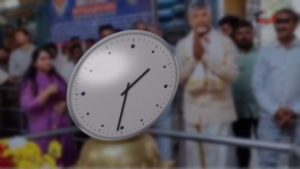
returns 1:31
